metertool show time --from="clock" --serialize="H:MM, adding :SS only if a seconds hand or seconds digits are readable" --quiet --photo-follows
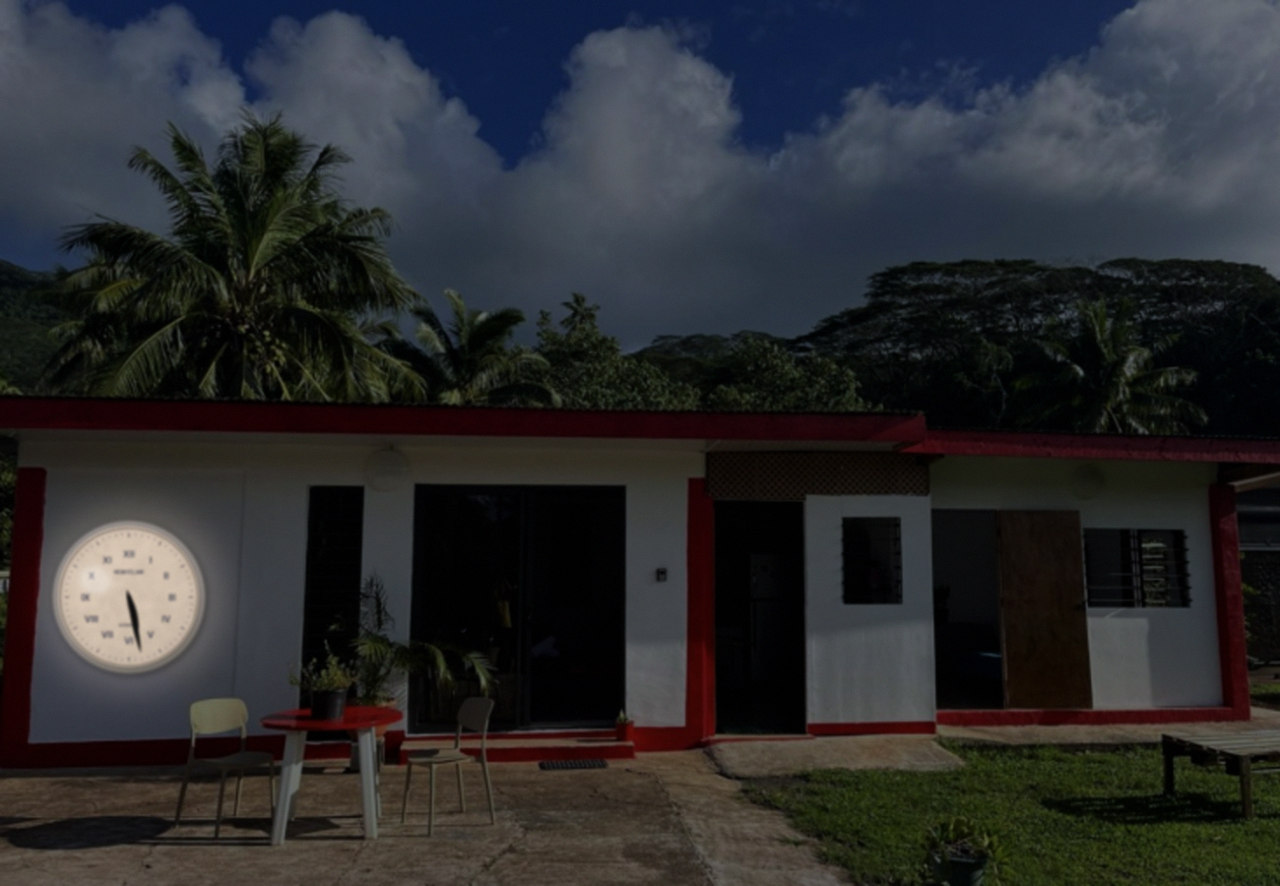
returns 5:28
